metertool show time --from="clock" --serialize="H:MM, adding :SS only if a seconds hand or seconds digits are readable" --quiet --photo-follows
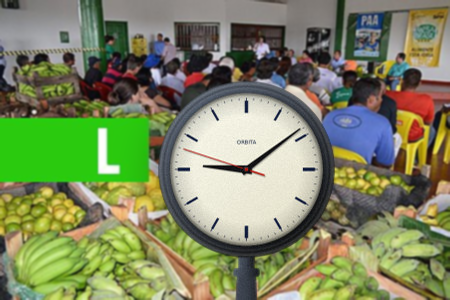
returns 9:08:48
